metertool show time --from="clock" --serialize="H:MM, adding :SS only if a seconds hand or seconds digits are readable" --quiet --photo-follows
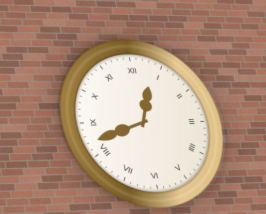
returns 12:42
